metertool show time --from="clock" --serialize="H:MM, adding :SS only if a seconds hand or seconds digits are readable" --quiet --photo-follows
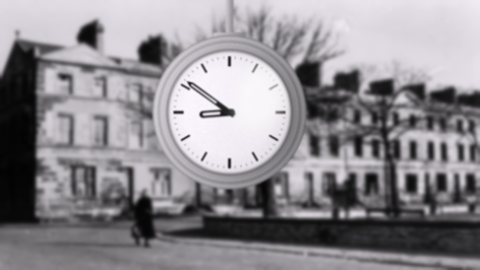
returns 8:51
